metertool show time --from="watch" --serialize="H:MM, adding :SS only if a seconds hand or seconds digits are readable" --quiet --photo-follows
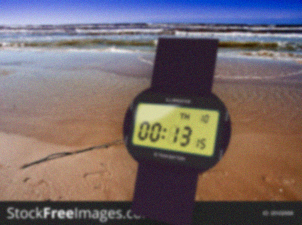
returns 0:13
